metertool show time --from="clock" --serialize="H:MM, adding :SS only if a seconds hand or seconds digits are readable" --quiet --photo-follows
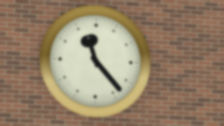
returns 11:23
